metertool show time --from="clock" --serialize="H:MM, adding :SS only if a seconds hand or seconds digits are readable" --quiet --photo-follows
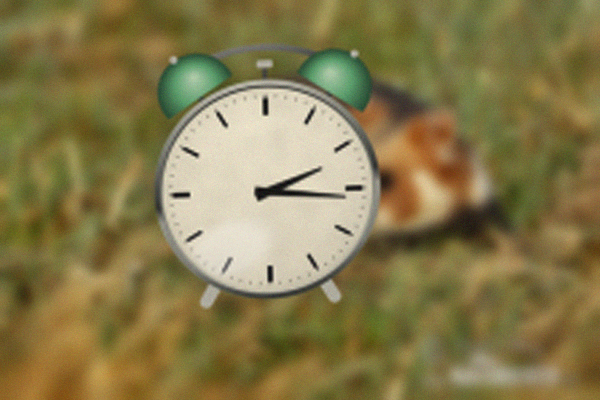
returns 2:16
